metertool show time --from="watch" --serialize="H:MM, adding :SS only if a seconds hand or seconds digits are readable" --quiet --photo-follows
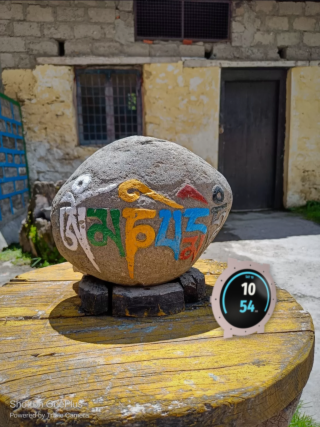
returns 10:54
